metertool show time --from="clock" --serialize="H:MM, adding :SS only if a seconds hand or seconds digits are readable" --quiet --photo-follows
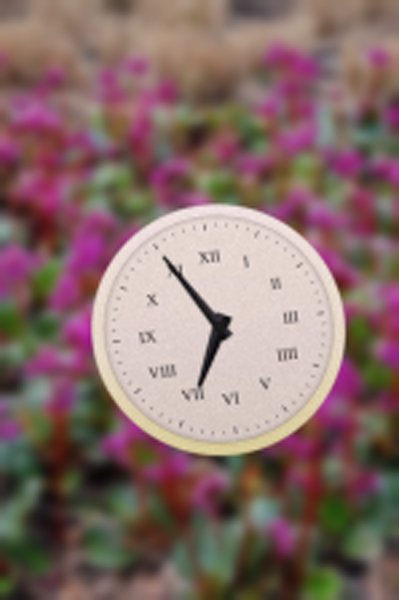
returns 6:55
